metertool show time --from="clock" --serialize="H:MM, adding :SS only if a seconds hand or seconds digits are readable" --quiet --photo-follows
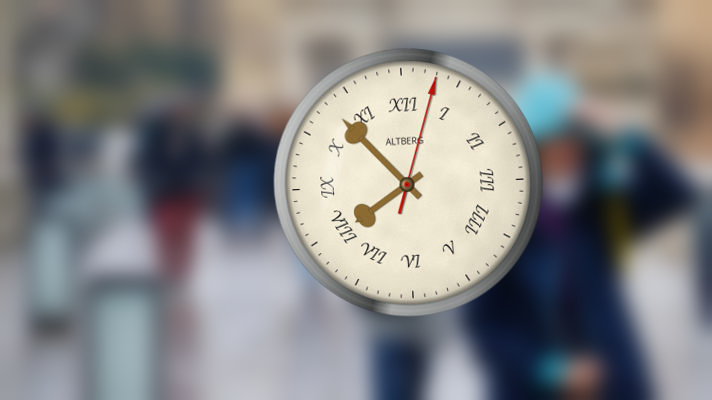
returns 7:53:03
